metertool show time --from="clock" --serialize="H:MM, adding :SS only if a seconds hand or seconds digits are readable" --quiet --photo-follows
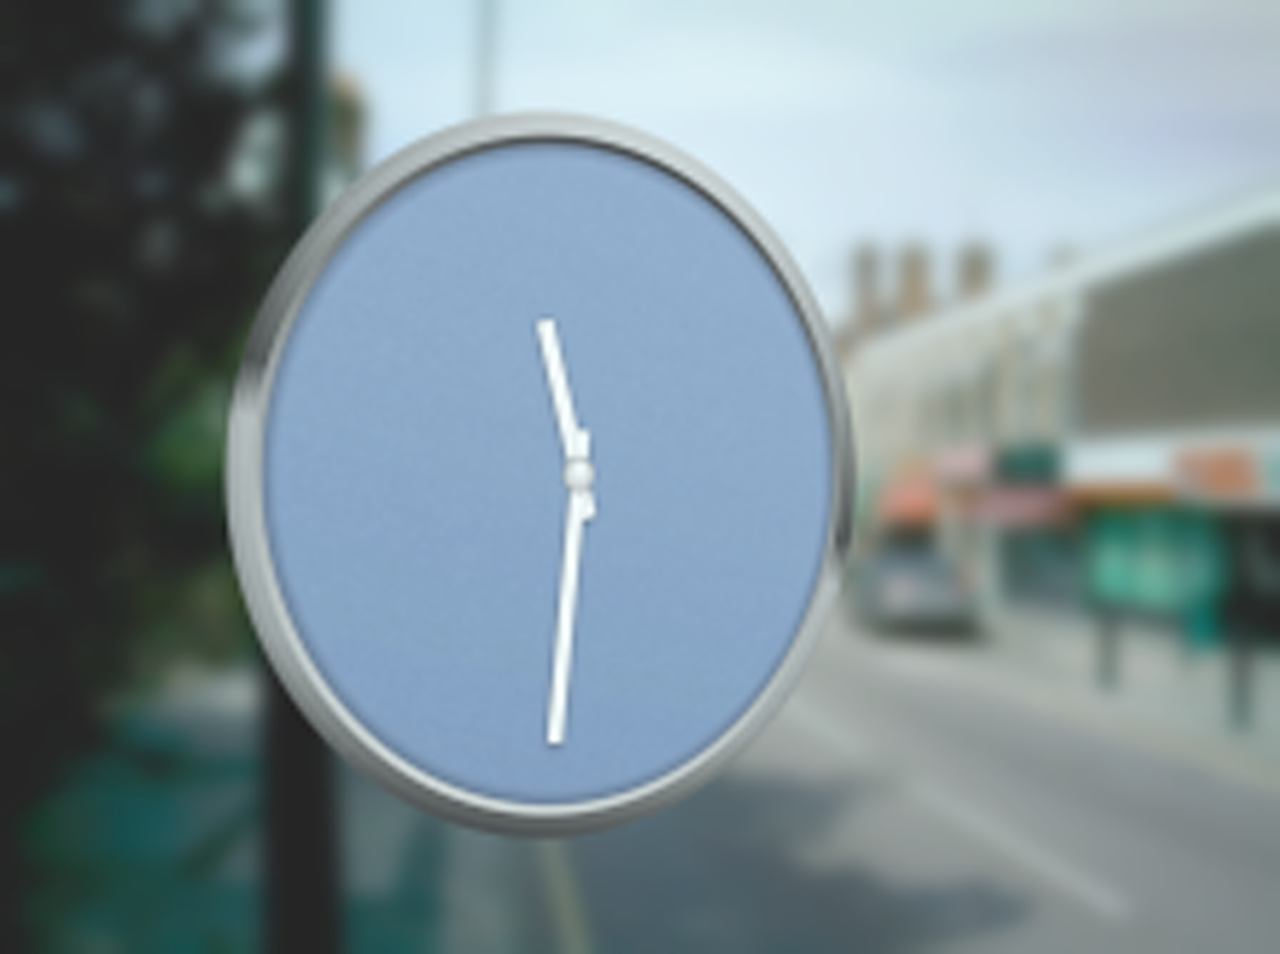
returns 11:31
